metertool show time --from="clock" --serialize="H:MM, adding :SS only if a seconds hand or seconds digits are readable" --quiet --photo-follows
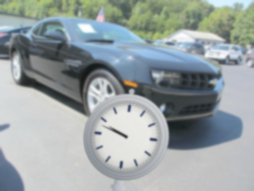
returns 9:48
